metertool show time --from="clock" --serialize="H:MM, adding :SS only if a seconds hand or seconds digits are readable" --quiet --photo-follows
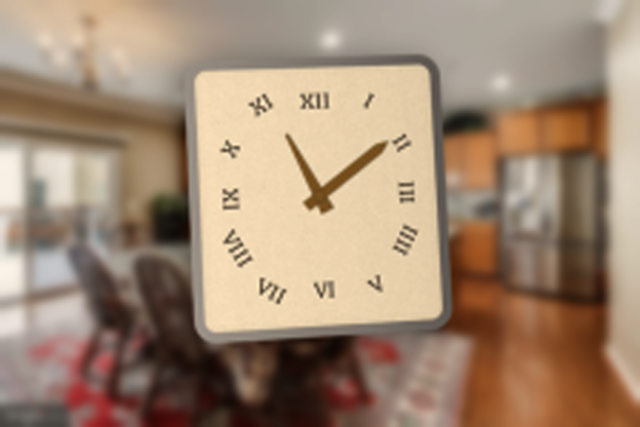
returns 11:09
